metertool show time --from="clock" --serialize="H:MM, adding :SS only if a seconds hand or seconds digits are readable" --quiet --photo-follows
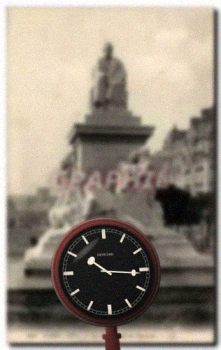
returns 10:16
